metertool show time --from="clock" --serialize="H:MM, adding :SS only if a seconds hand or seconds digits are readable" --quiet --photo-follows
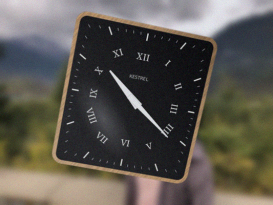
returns 10:21
